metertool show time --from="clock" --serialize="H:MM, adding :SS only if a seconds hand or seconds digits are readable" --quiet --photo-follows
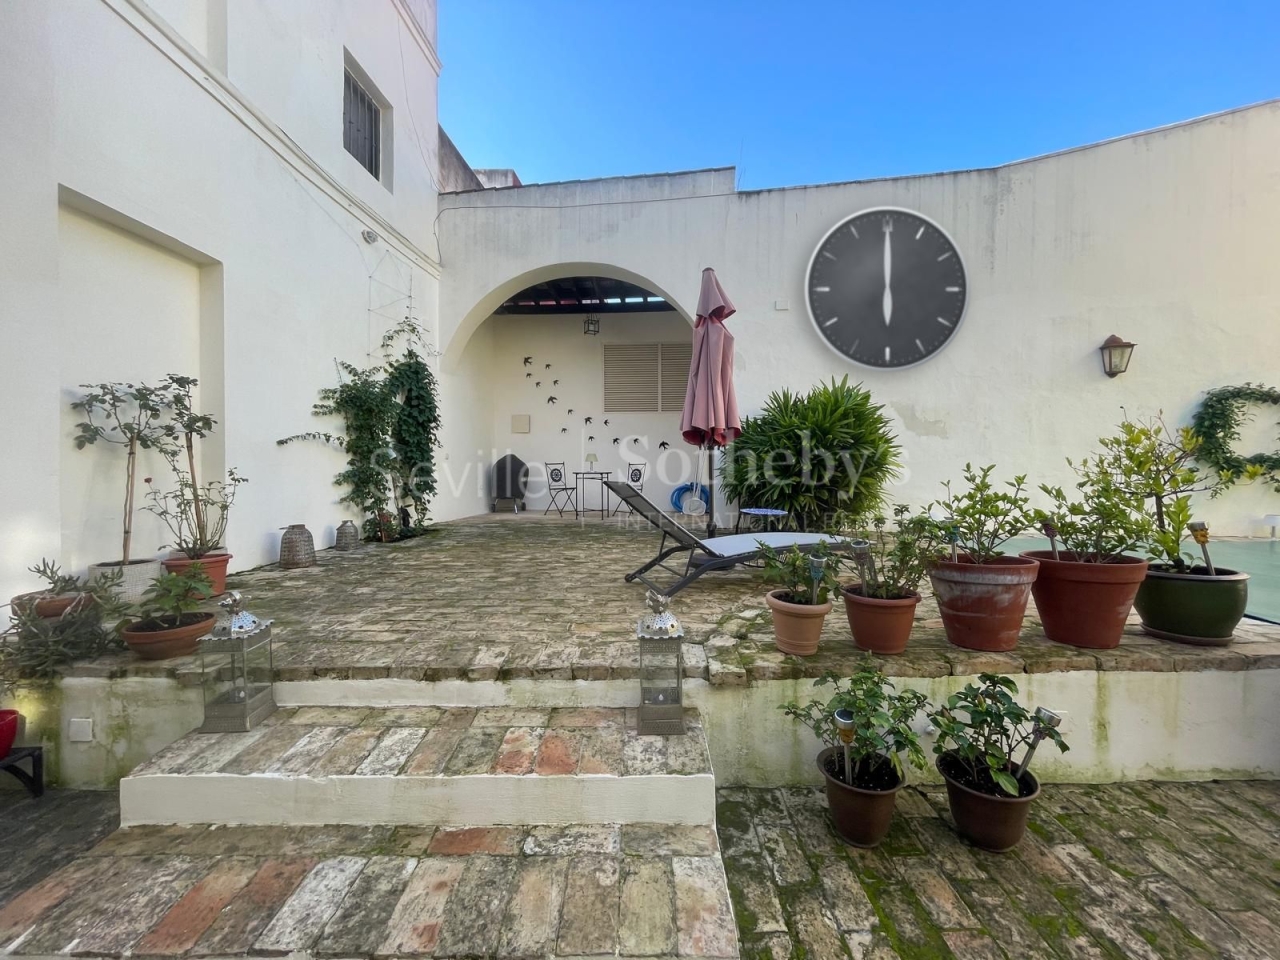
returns 6:00
